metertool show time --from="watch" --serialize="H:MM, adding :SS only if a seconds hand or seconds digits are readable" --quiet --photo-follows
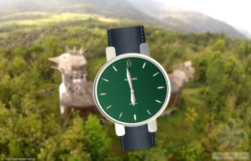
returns 5:59
